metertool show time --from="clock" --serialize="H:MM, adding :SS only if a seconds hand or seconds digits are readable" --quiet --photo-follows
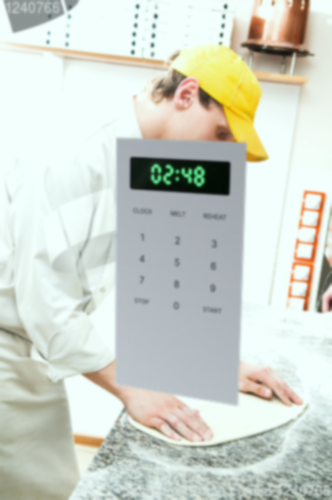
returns 2:48
